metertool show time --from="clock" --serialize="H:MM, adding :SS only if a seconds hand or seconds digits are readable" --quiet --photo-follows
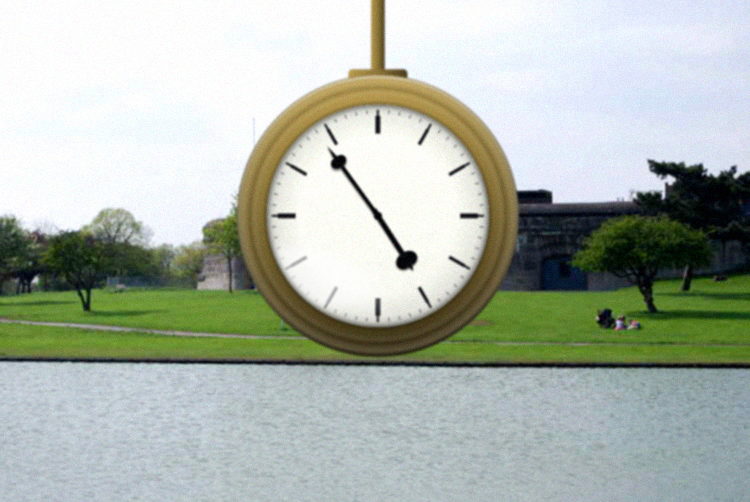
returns 4:54
